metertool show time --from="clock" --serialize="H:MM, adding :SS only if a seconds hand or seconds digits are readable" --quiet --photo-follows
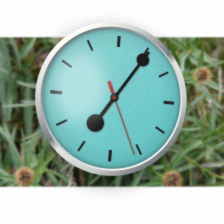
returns 7:05:26
